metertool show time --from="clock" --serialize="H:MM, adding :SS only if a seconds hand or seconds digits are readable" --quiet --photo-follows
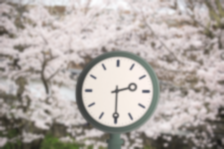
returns 2:30
